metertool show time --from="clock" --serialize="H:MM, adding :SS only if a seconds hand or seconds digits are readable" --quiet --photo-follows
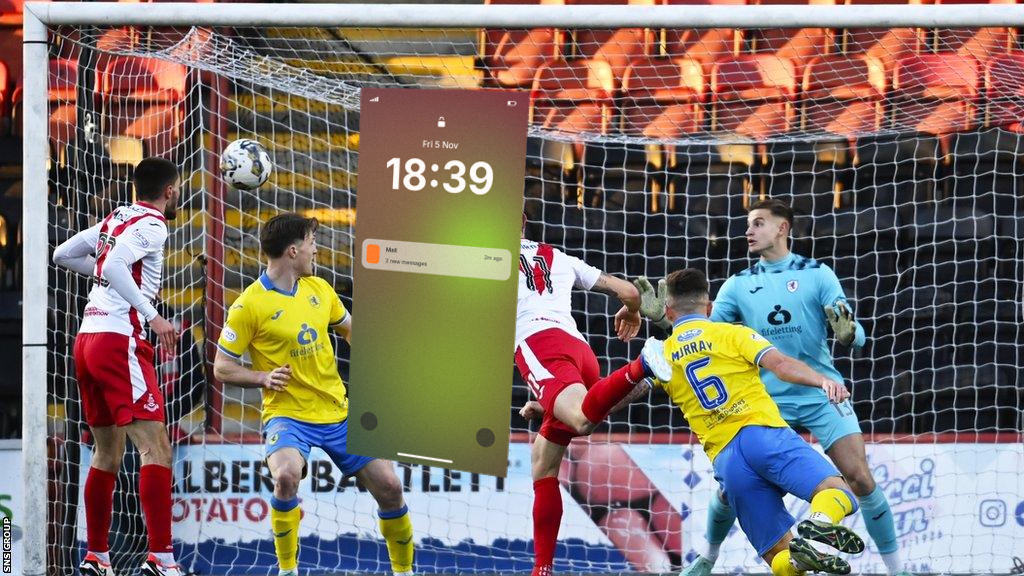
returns 18:39
